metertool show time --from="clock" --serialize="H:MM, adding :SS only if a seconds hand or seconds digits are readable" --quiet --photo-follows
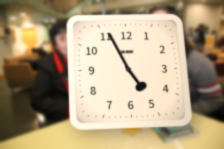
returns 4:56
